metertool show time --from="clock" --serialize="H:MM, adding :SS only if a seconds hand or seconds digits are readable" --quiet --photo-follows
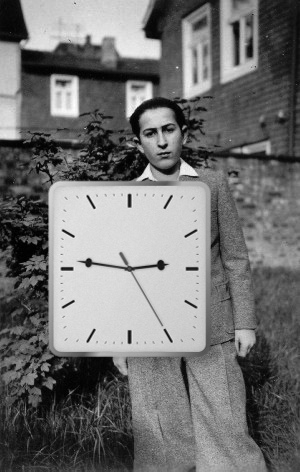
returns 2:46:25
